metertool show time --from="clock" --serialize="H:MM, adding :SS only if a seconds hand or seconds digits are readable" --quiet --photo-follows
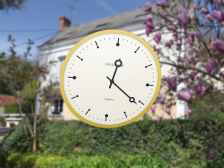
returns 12:21
